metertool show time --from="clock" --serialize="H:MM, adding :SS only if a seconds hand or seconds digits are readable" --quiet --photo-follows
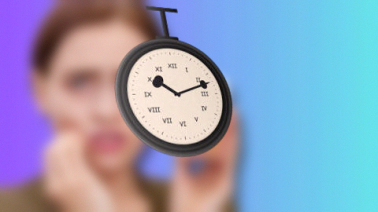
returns 10:12
